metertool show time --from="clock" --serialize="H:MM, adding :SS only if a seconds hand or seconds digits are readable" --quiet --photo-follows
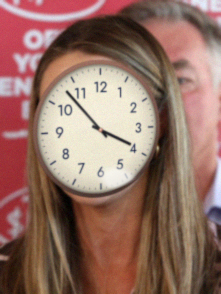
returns 3:53
